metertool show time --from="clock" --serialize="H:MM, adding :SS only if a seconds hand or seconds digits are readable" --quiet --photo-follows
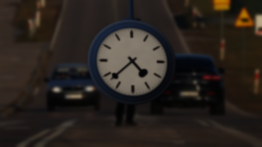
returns 4:38
